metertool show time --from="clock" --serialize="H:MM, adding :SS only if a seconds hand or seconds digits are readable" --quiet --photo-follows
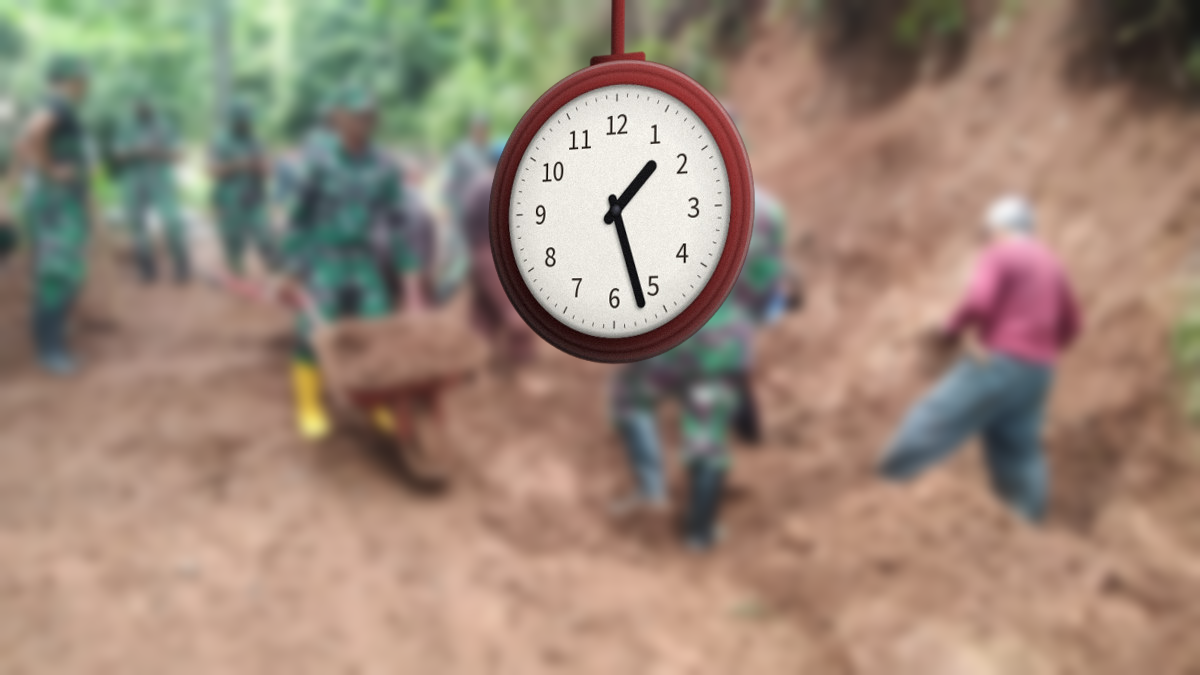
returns 1:27
